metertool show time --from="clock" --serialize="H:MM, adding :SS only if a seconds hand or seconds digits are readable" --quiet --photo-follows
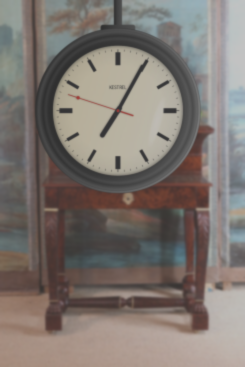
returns 7:04:48
